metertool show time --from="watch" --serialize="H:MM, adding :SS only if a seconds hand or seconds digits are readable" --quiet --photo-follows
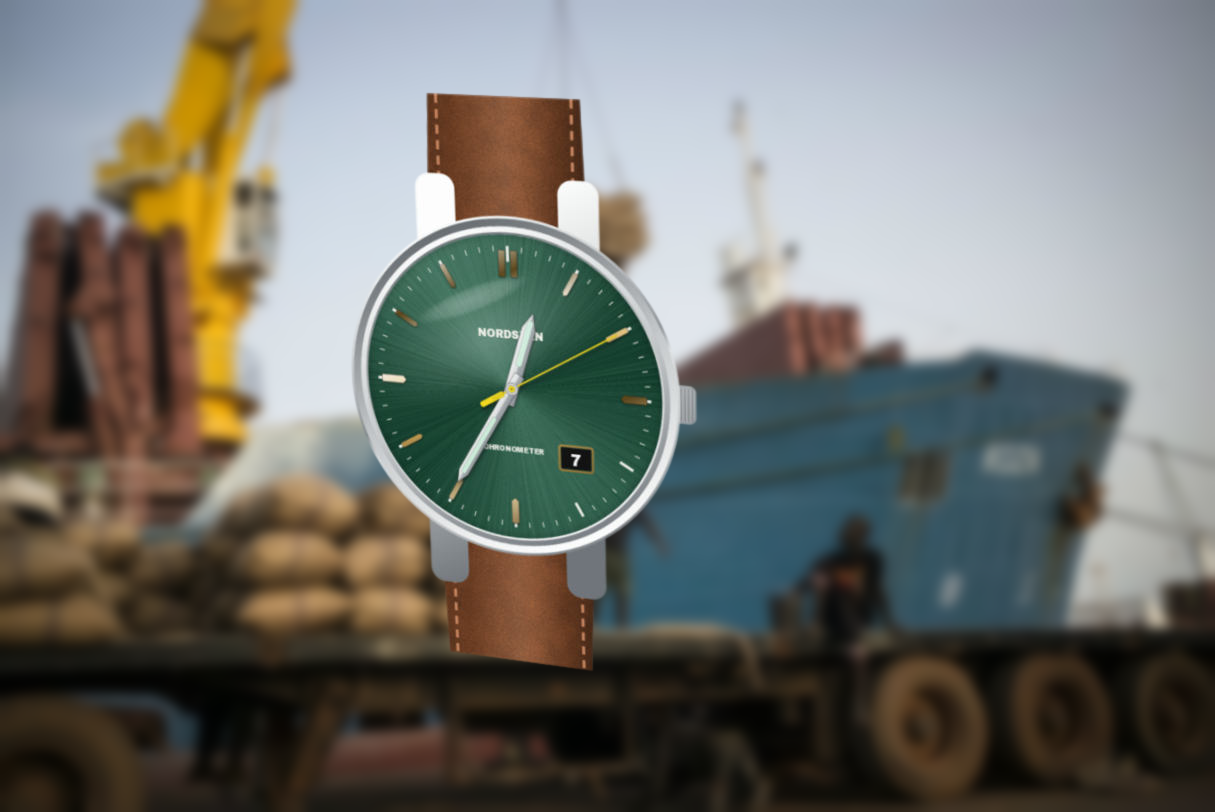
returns 12:35:10
